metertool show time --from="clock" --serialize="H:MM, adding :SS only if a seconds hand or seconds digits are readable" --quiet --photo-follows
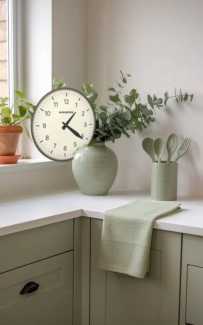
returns 1:21
